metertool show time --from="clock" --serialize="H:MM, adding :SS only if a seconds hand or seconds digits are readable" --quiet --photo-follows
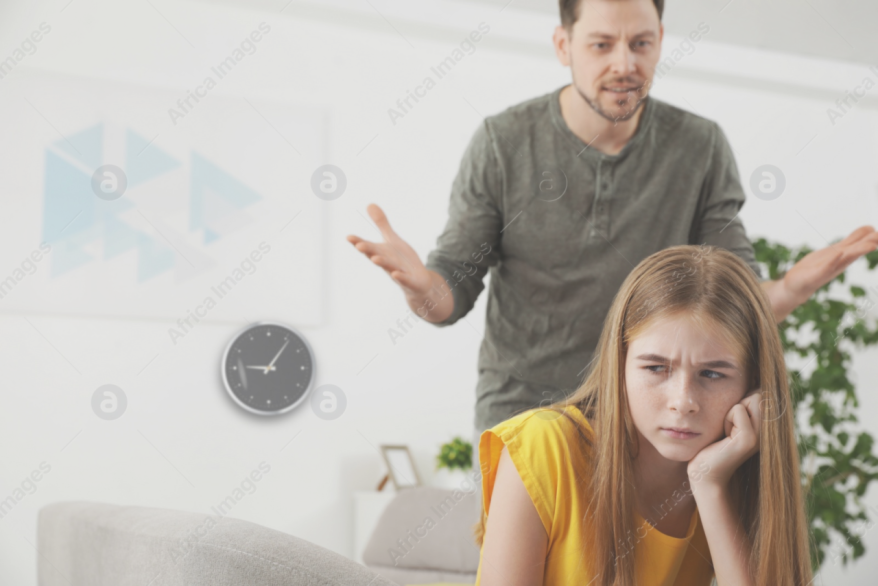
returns 9:06
